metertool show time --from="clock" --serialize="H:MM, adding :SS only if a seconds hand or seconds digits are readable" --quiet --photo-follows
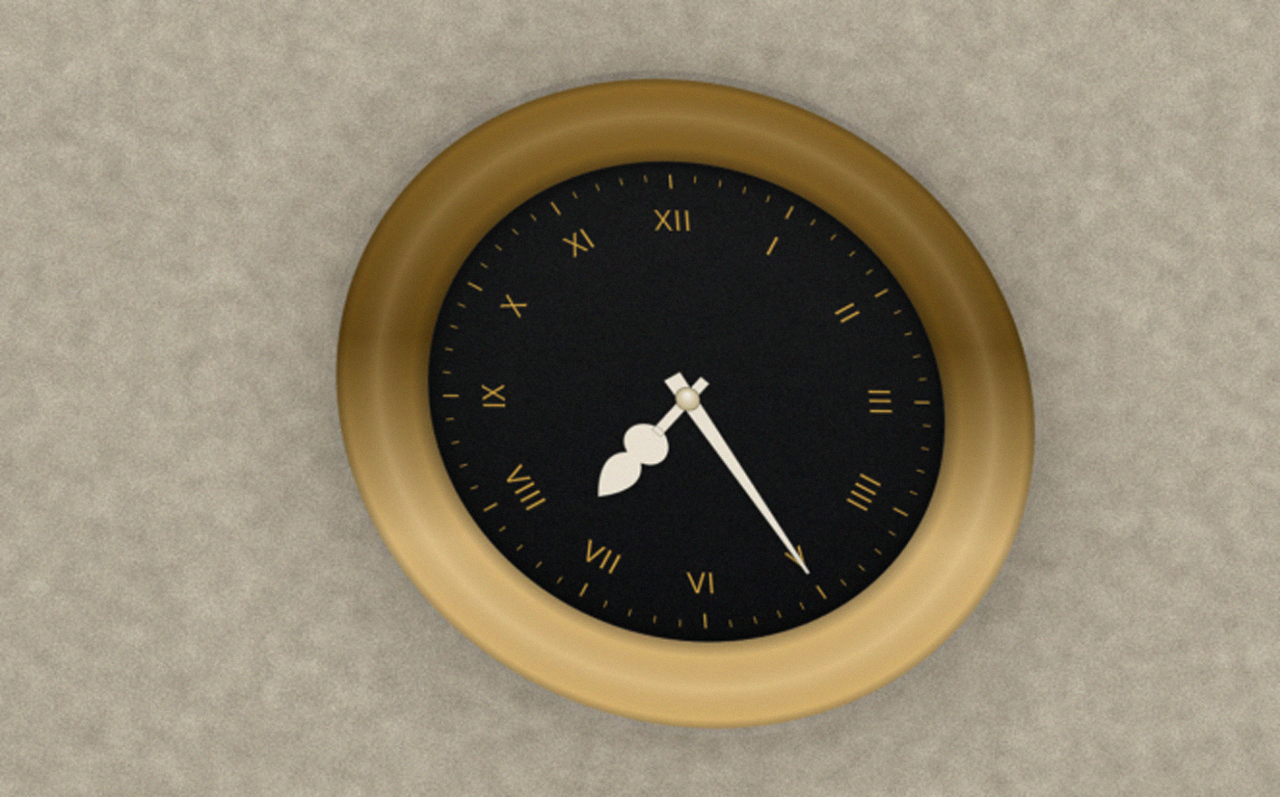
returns 7:25
